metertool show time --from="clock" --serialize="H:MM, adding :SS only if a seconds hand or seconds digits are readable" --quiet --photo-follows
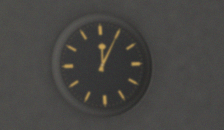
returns 12:05
